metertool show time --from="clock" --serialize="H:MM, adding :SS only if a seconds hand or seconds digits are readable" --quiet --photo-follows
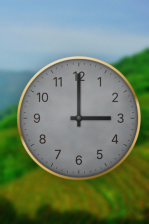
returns 3:00
